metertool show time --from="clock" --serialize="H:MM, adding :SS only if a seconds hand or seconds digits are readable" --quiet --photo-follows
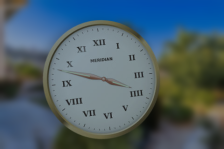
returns 3:48
